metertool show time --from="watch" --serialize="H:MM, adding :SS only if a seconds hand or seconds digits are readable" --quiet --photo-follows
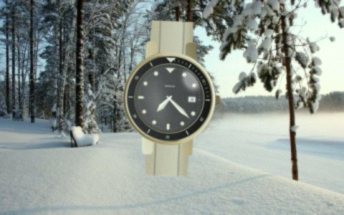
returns 7:22
